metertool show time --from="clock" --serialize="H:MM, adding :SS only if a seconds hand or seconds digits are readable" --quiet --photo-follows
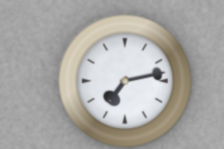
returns 7:13
